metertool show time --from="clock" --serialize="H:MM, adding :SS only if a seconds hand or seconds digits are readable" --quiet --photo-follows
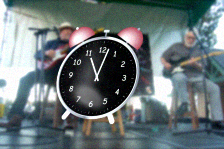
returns 11:02
